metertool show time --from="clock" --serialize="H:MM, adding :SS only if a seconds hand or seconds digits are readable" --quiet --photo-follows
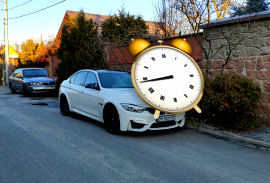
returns 8:44
